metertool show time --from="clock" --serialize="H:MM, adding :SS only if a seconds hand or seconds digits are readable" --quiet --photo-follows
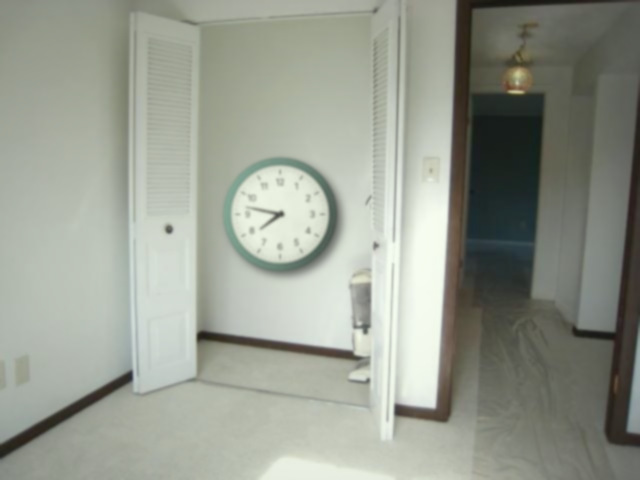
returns 7:47
